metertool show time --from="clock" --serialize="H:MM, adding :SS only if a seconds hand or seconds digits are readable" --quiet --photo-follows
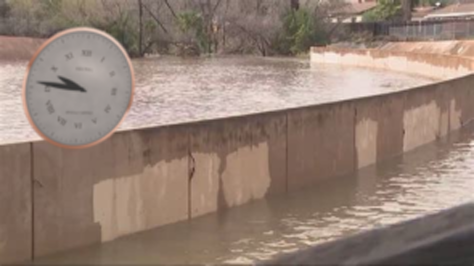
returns 9:46
